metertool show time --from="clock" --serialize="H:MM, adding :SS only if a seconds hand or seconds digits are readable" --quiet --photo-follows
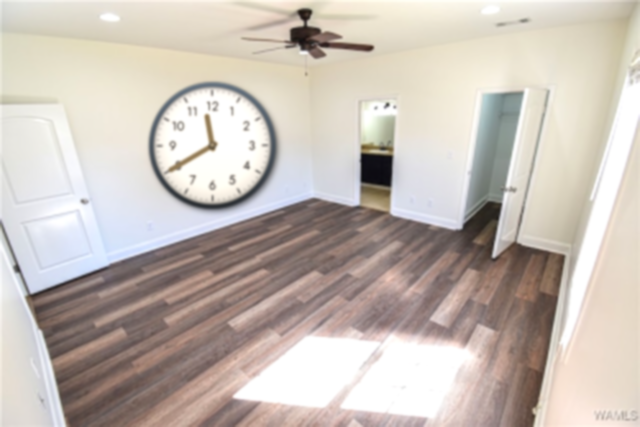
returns 11:40
